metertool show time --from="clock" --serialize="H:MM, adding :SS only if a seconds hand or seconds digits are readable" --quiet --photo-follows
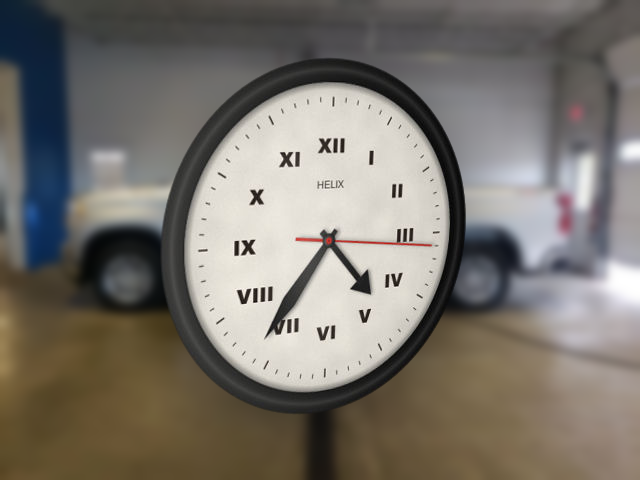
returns 4:36:16
